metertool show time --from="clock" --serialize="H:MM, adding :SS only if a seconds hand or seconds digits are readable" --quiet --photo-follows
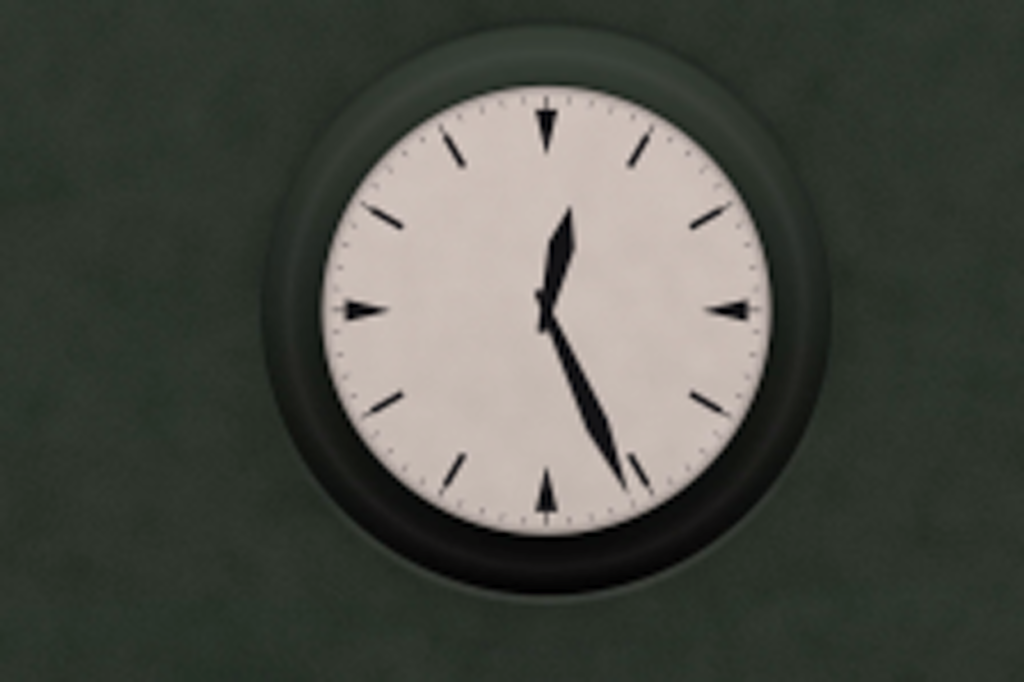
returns 12:26
